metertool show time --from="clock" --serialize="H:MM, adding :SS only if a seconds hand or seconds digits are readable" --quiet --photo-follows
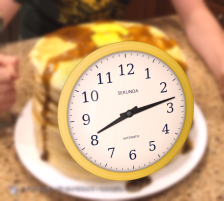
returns 8:13
